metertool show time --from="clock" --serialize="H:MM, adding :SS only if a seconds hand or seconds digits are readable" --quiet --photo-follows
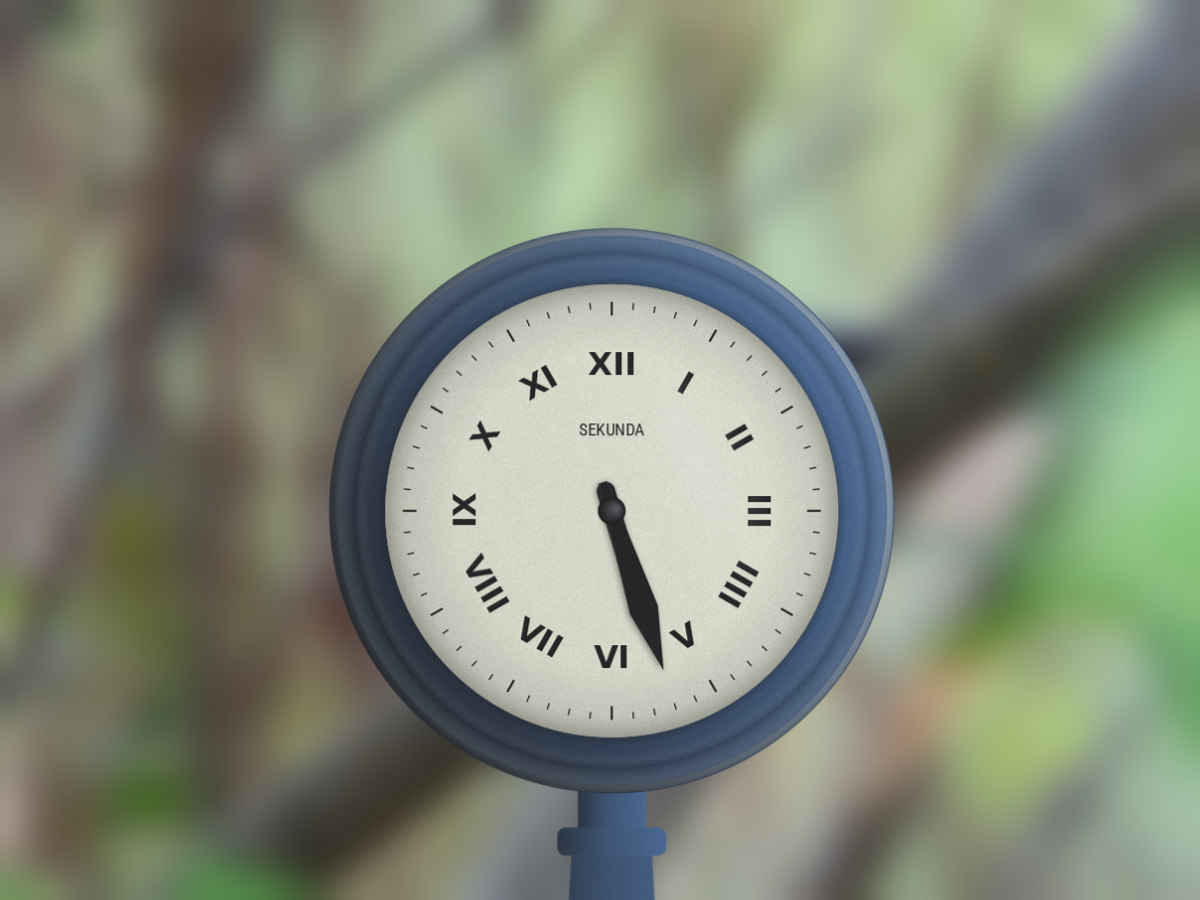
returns 5:27
